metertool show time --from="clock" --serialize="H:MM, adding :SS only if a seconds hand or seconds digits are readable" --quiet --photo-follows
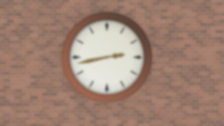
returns 2:43
